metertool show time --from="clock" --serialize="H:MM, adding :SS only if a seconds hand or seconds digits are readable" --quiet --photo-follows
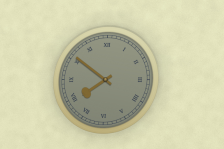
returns 7:51
